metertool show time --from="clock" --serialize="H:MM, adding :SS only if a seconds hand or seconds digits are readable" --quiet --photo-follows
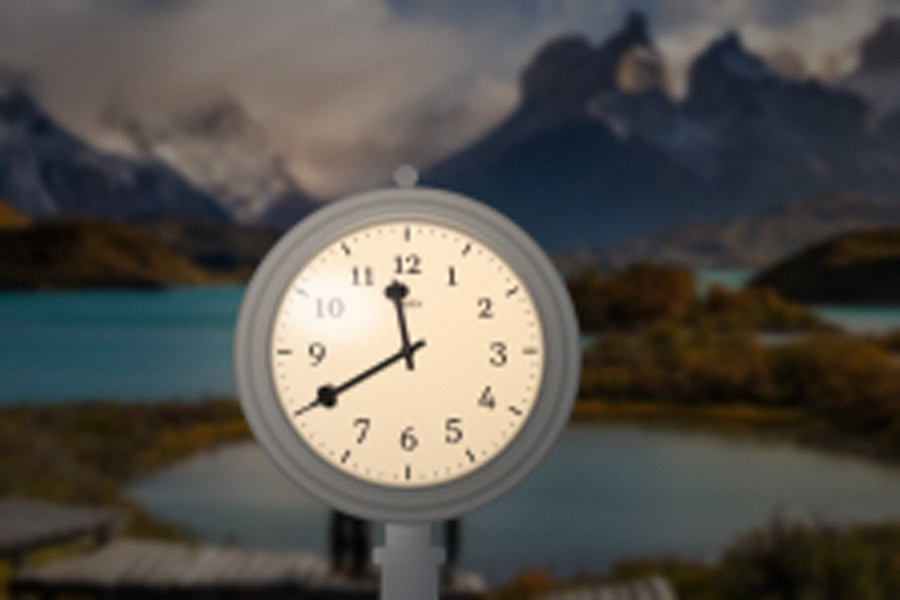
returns 11:40
